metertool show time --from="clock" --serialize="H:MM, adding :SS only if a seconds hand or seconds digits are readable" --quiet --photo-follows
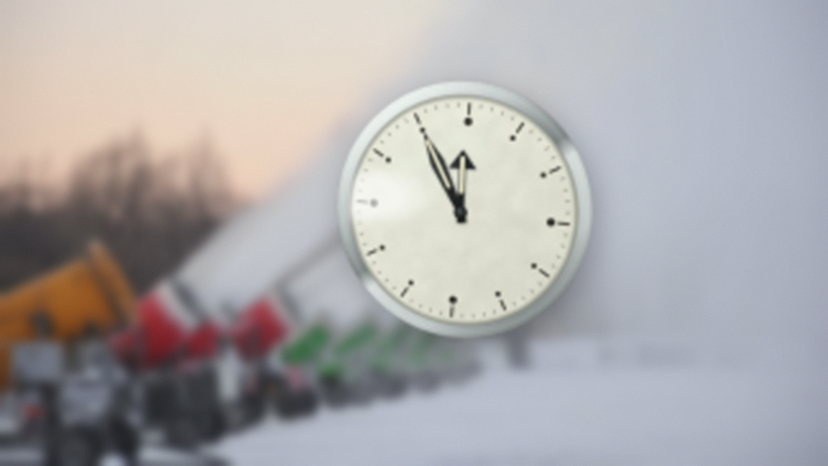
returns 11:55
